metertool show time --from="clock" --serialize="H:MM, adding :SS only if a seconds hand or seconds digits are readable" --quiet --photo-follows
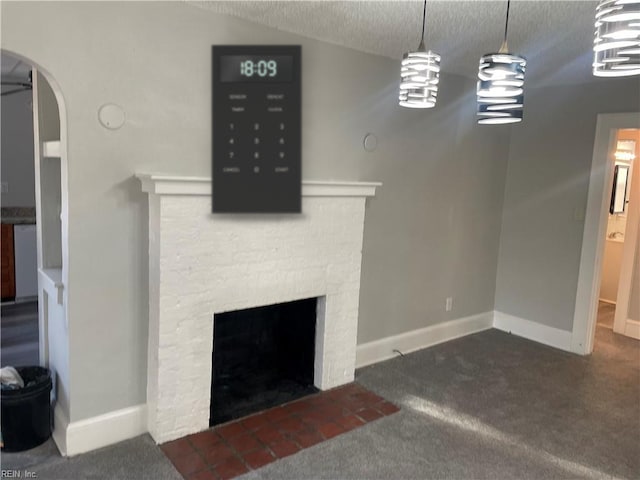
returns 18:09
